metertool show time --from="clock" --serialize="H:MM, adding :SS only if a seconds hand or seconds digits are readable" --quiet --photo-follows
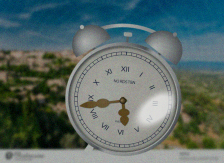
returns 5:43
